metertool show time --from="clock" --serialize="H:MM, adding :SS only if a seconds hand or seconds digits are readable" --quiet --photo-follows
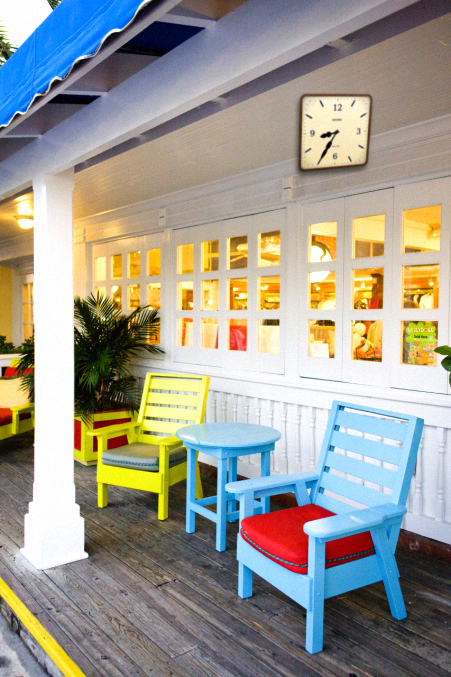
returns 8:35
